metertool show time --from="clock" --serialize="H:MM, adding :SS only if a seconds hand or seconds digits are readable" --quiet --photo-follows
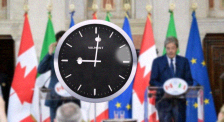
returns 9:01
